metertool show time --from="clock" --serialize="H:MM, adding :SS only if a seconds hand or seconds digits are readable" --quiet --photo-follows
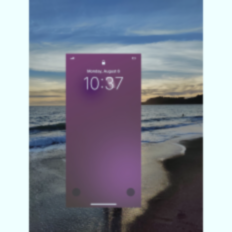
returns 10:37
